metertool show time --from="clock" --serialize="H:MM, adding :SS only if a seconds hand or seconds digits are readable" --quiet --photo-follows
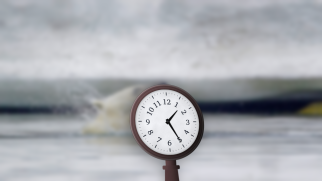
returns 1:25
